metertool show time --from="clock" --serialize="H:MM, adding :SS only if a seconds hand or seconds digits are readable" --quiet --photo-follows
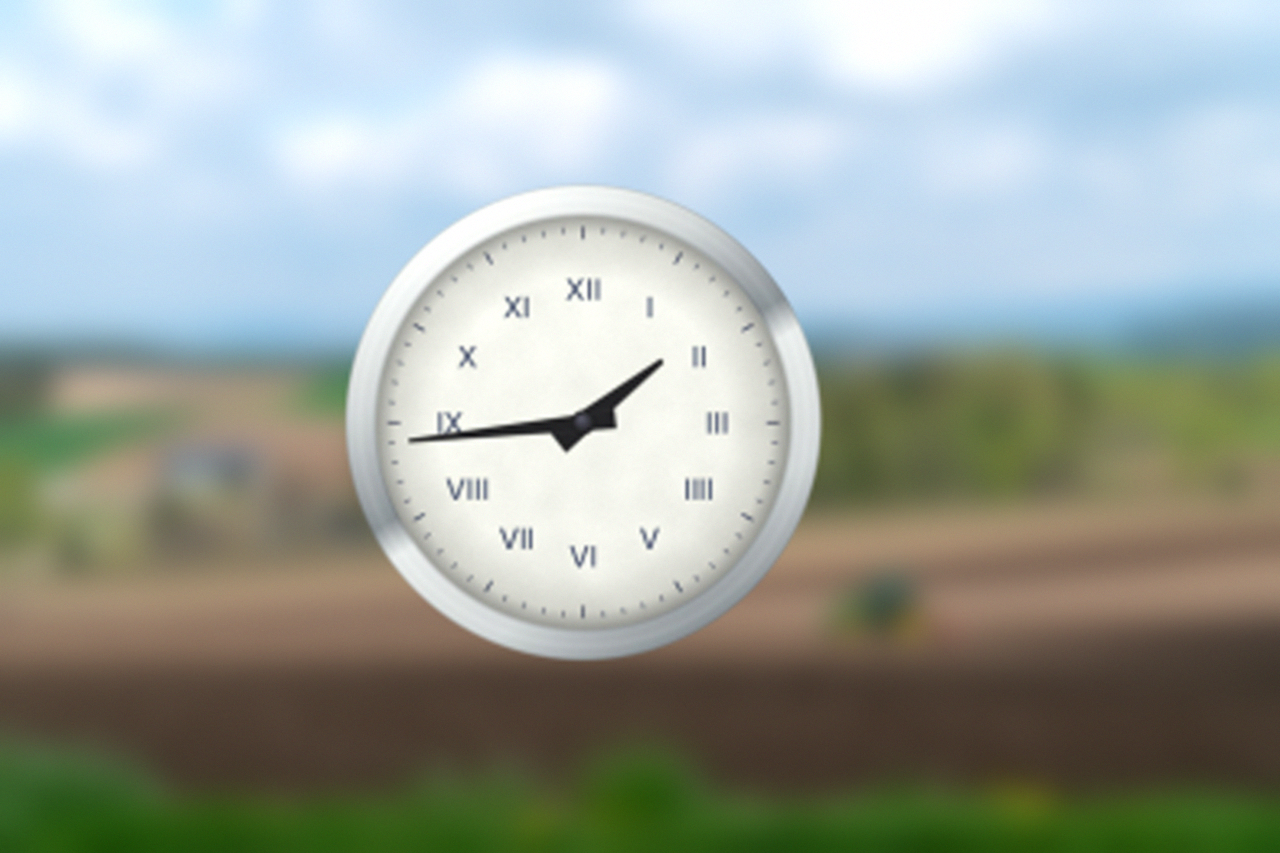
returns 1:44
